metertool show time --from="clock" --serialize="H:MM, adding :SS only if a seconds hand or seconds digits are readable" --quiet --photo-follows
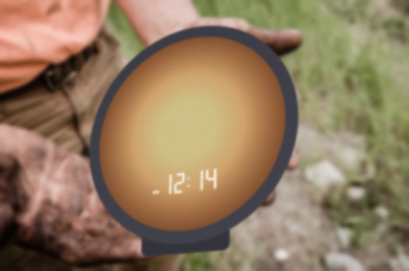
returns 12:14
